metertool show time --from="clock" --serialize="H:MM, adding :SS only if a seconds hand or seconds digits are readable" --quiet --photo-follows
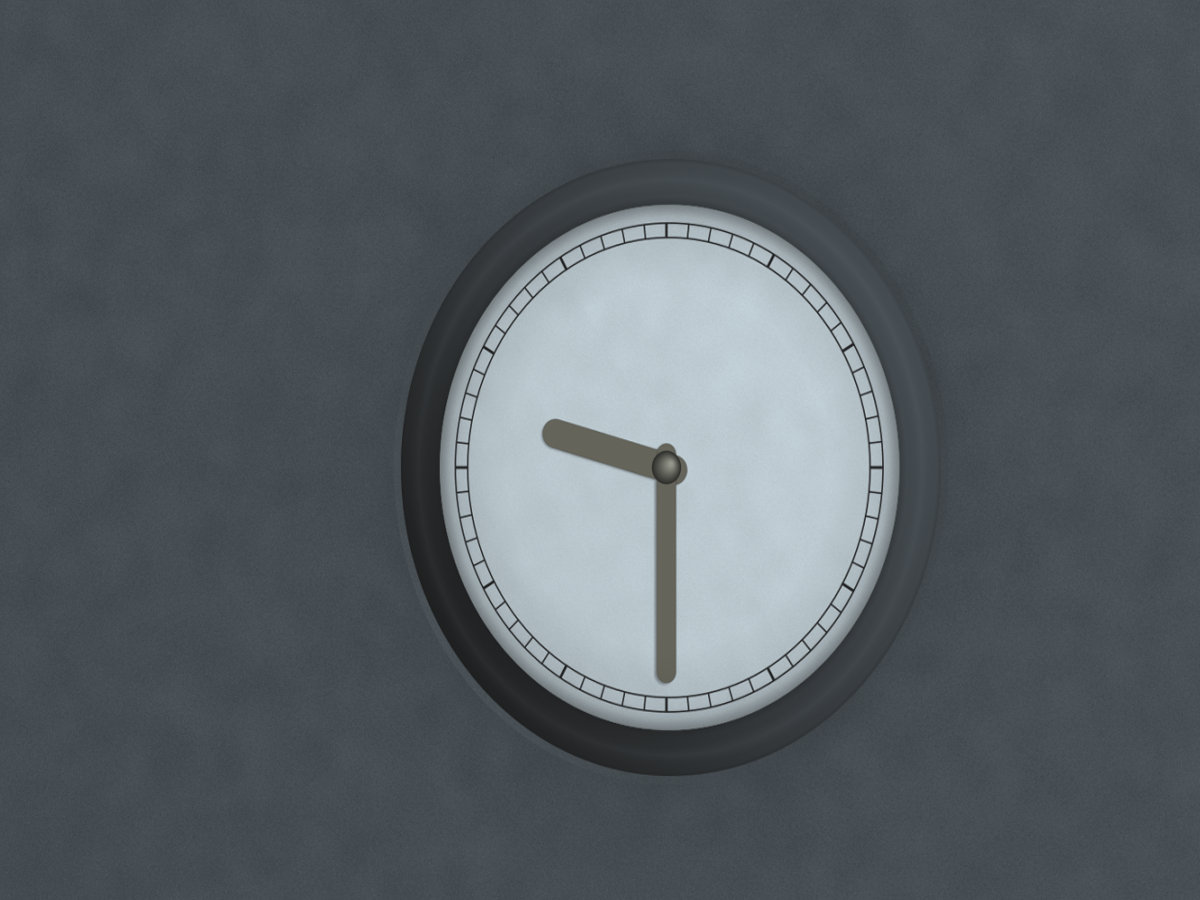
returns 9:30
